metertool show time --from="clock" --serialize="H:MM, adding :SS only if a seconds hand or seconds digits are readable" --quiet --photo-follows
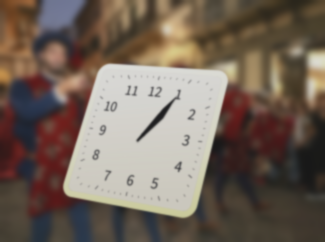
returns 1:05
